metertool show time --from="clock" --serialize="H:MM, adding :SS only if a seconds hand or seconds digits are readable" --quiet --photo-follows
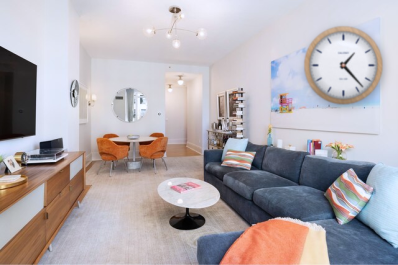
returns 1:23
